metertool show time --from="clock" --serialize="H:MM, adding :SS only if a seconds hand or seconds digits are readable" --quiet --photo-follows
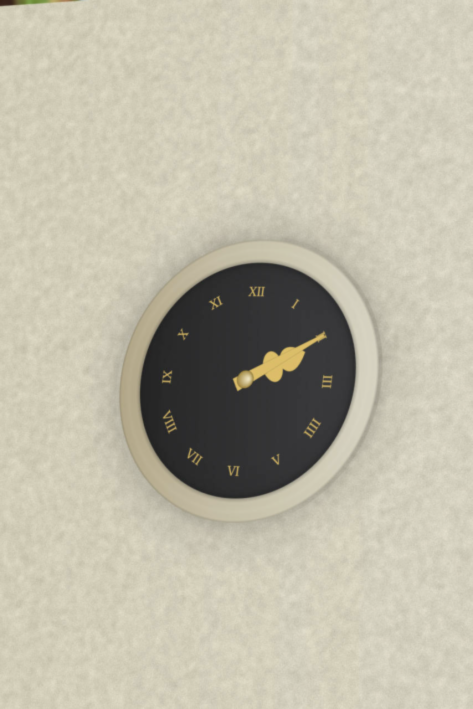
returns 2:10
